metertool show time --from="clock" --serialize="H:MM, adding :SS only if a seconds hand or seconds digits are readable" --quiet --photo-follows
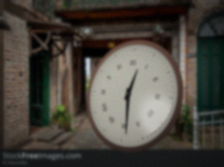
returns 12:29
